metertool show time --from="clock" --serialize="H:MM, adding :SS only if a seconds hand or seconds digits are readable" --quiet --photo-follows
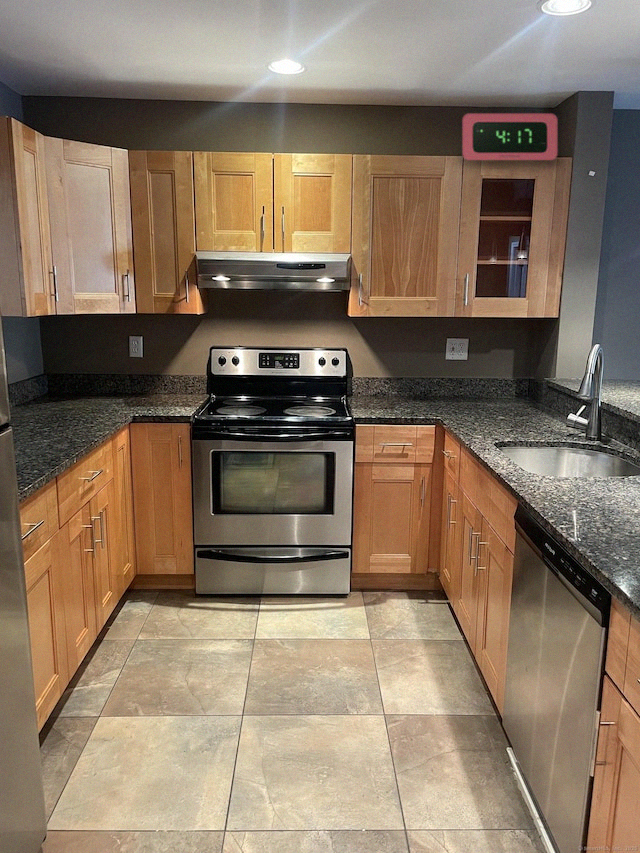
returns 4:17
